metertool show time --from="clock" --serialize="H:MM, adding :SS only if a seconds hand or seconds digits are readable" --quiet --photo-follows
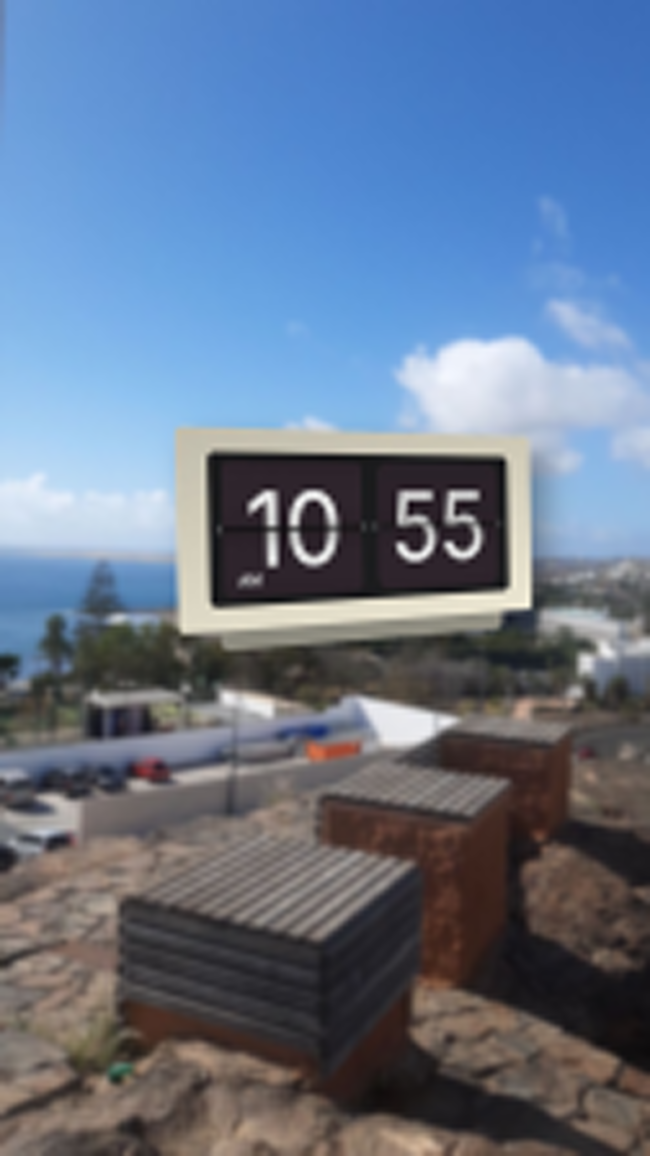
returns 10:55
